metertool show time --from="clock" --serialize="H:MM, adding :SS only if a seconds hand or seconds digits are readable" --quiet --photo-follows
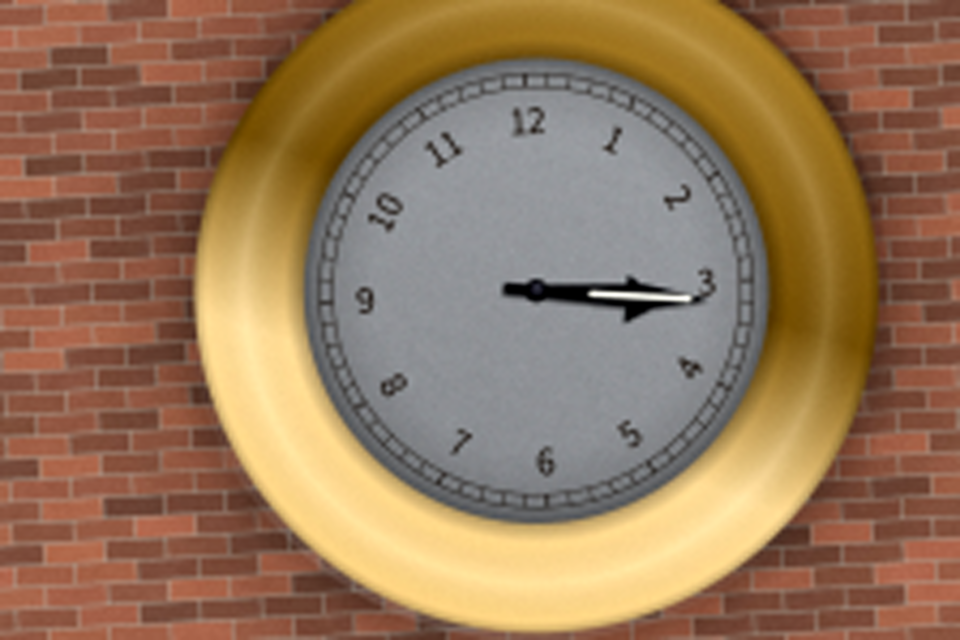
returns 3:16
